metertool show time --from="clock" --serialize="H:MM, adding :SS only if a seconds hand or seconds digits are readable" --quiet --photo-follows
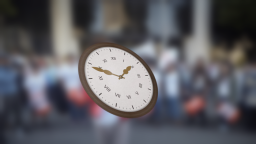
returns 1:49
